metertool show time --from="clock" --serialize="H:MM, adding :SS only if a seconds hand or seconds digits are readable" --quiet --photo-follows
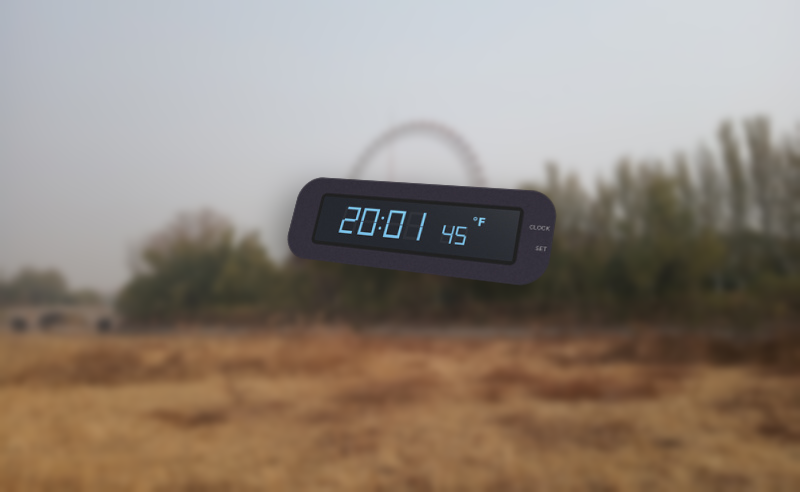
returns 20:01
